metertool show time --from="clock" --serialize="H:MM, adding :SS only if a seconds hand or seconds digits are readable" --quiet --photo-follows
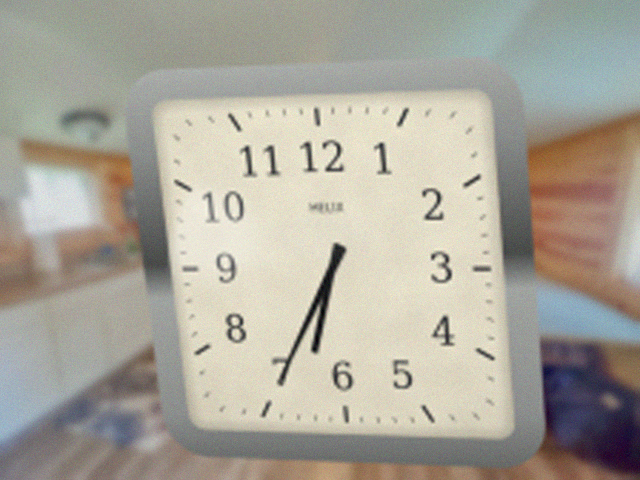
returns 6:35
